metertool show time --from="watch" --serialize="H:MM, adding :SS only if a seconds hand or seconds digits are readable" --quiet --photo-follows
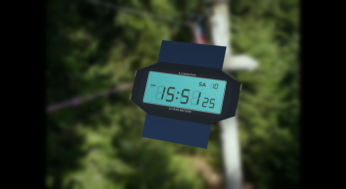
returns 15:51:25
